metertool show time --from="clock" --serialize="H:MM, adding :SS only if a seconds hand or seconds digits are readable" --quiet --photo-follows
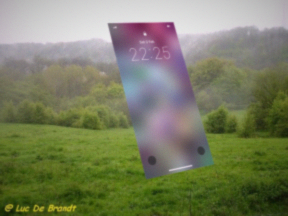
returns 22:25
